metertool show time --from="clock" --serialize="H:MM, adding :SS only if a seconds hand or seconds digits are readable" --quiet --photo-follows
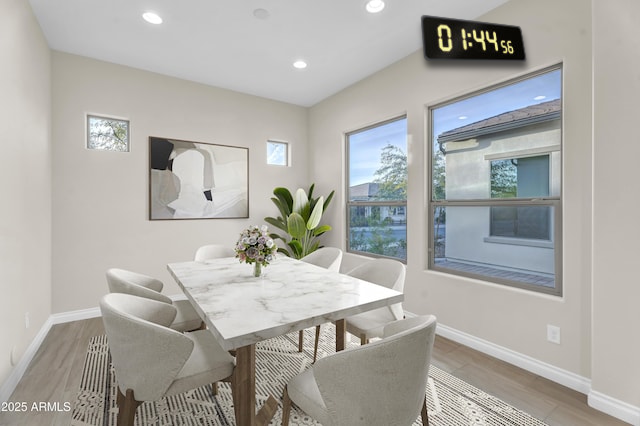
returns 1:44:56
